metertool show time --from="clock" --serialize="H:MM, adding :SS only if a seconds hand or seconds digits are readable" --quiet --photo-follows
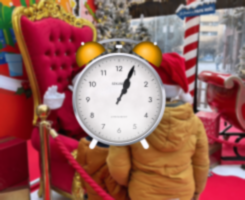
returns 1:04
